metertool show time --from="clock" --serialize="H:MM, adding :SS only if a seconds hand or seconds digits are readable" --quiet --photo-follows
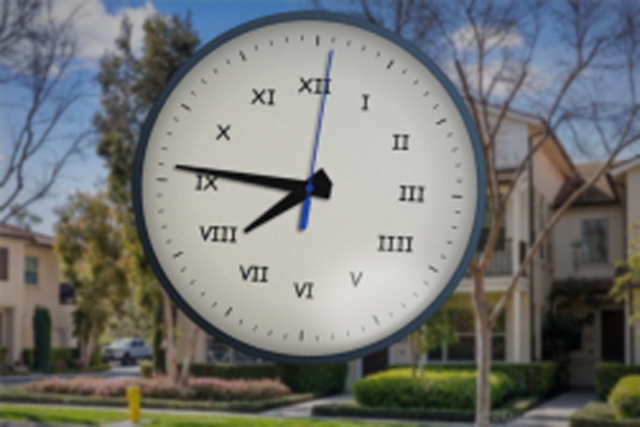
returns 7:46:01
